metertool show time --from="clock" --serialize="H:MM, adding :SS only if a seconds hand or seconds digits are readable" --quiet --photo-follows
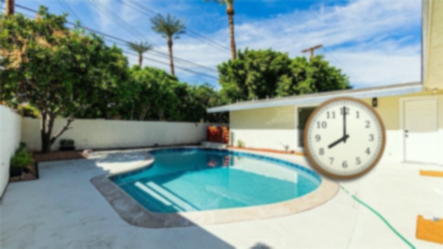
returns 8:00
